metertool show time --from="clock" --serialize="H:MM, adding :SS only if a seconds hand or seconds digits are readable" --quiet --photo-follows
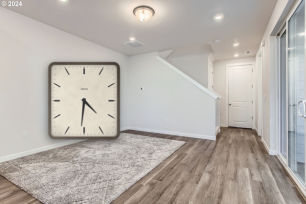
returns 4:31
